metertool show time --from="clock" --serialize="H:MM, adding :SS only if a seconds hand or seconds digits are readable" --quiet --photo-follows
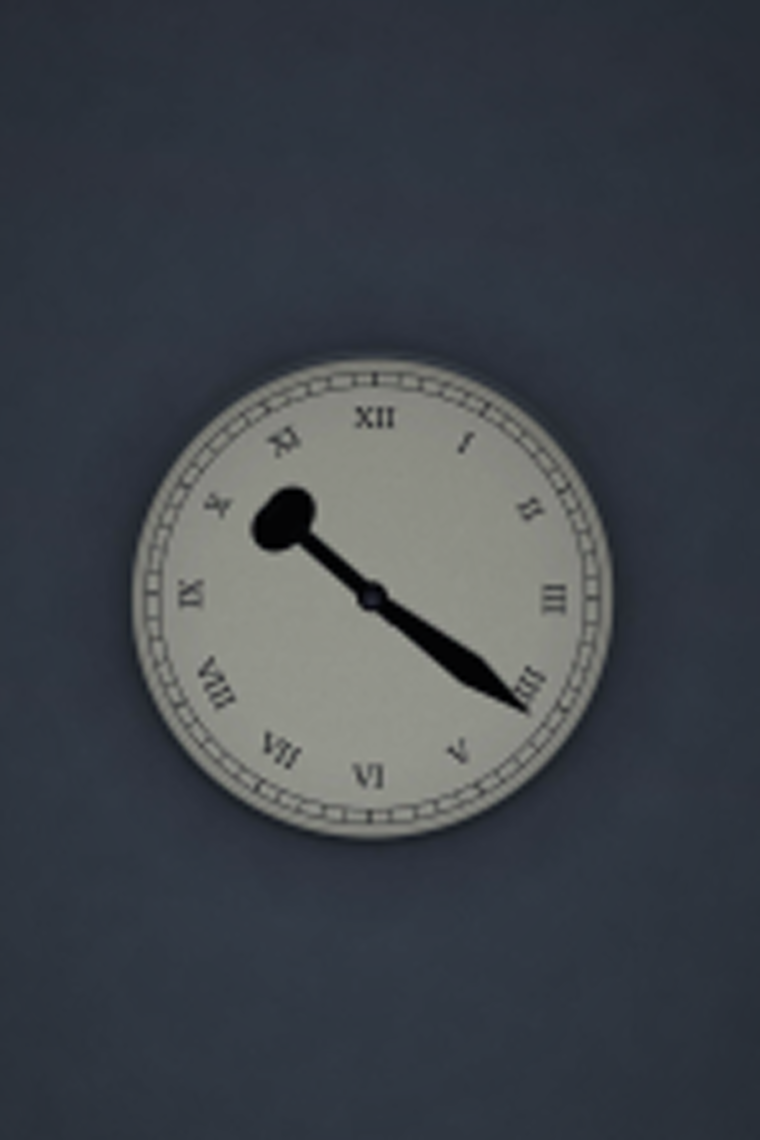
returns 10:21
